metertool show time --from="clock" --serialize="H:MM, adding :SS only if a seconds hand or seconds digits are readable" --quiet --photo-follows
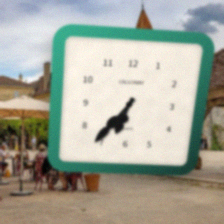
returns 6:36
